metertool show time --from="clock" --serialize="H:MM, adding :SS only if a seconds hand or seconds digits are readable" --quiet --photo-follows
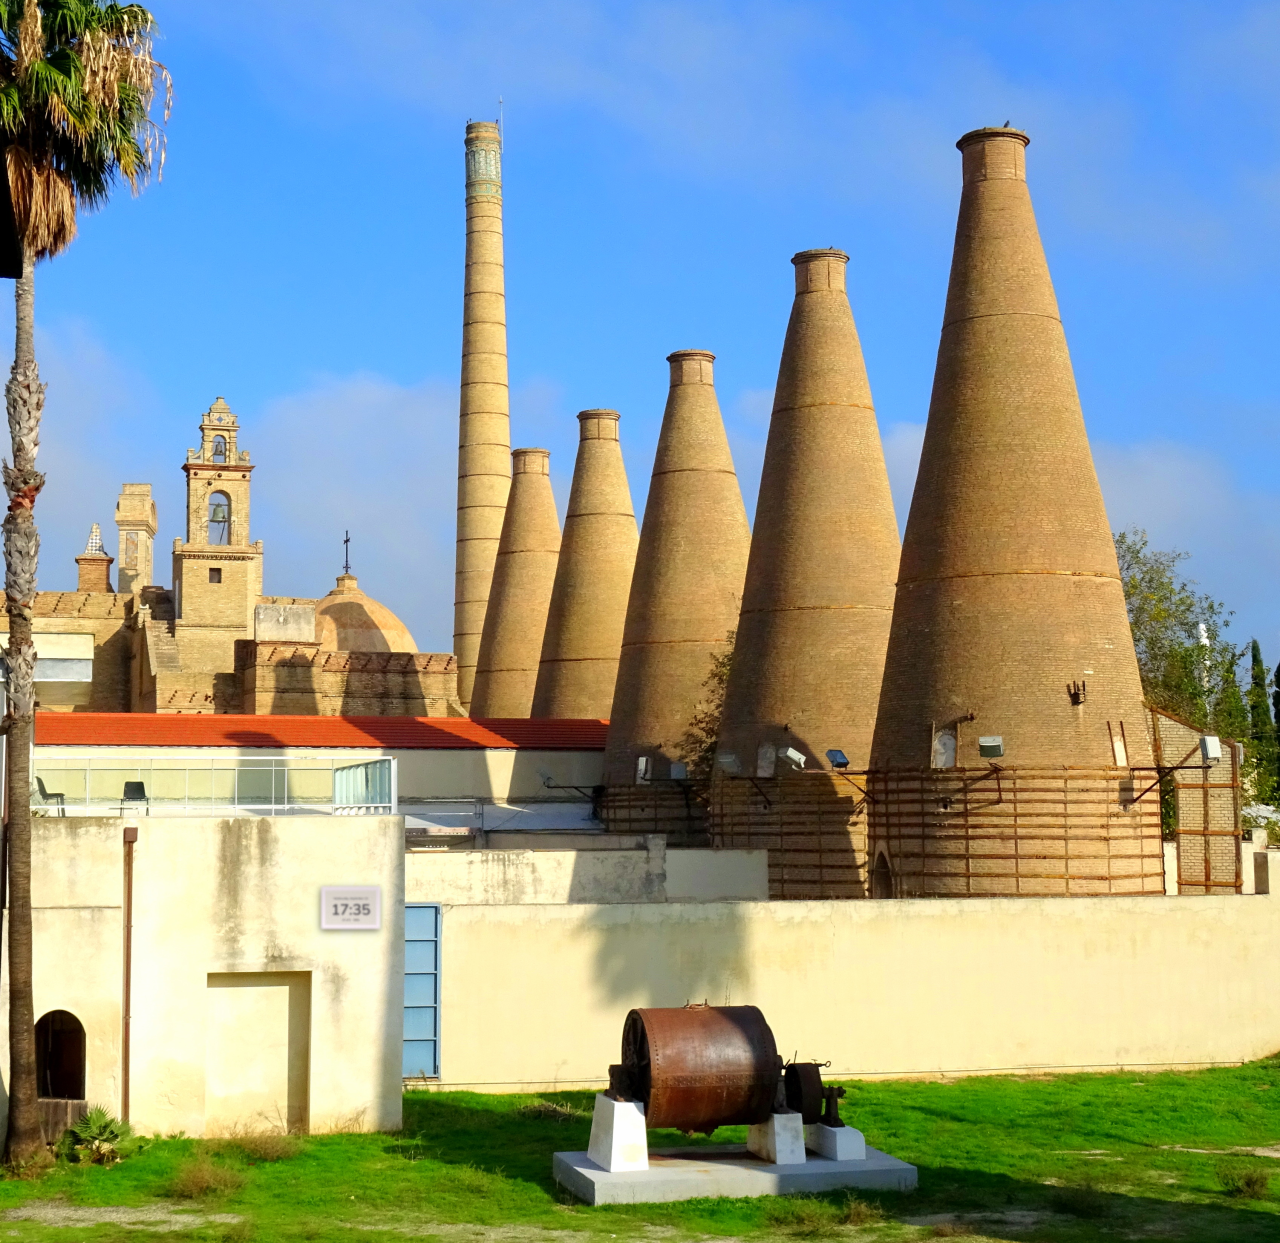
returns 17:35
